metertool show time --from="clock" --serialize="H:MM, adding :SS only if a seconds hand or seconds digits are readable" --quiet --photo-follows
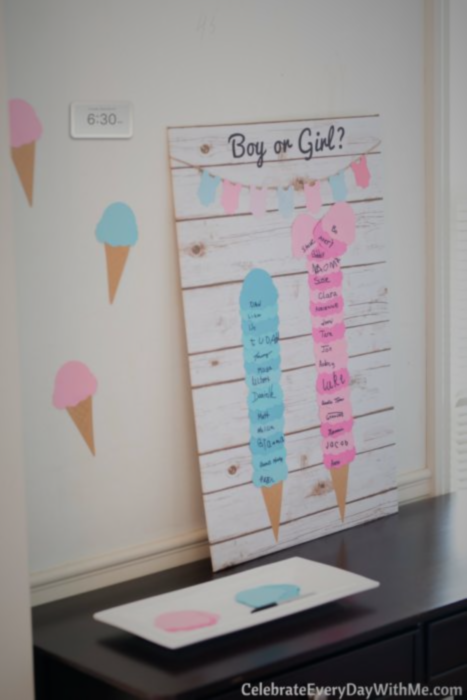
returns 6:30
